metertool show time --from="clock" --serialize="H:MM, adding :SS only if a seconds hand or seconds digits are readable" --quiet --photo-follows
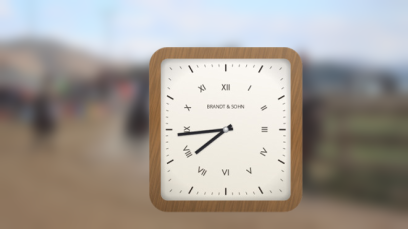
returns 7:44
